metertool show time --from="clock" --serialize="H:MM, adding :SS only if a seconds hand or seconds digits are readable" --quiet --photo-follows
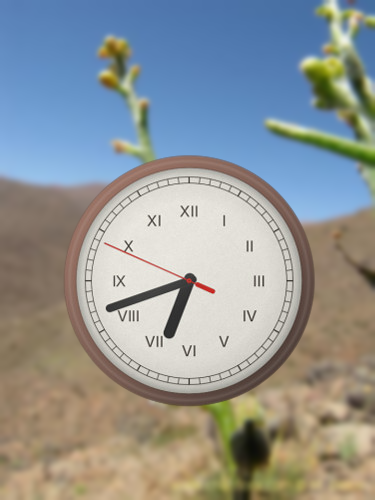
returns 6:41:49
